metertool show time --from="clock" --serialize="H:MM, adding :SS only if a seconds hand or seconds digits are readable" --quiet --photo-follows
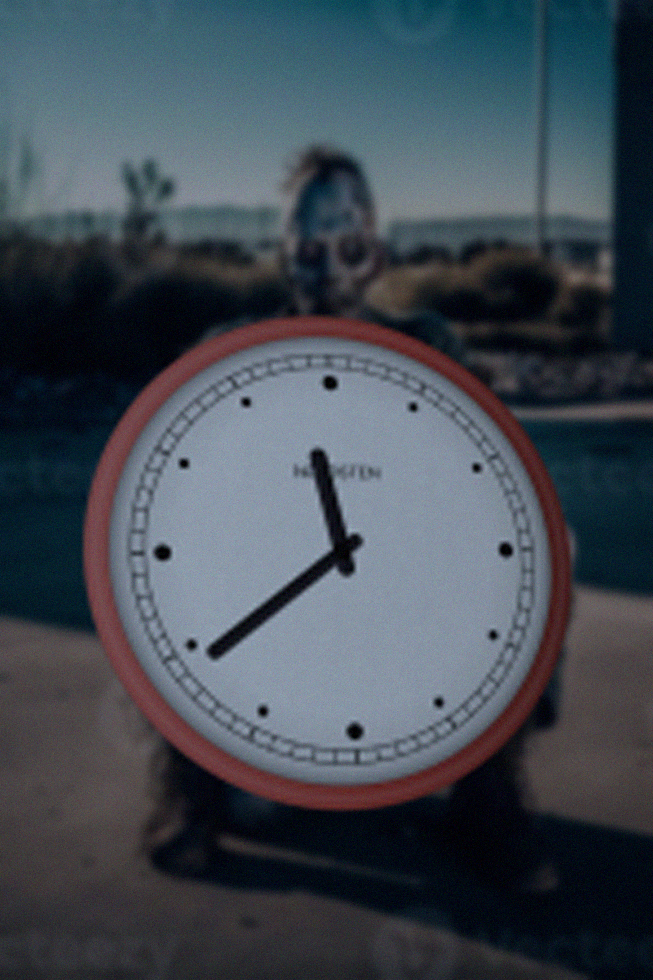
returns 11:39
